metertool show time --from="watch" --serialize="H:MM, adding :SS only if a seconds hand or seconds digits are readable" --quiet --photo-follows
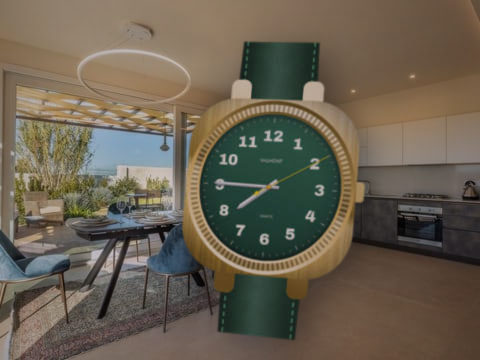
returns 7:45:10
